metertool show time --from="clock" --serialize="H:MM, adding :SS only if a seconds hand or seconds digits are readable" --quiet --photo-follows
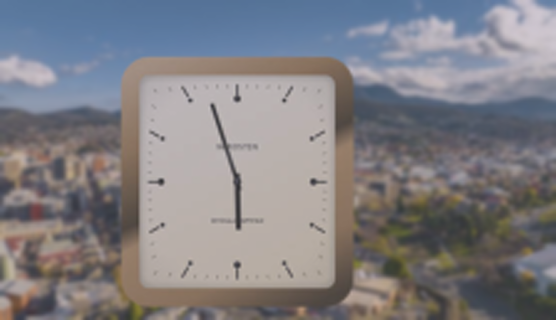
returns 5:57
